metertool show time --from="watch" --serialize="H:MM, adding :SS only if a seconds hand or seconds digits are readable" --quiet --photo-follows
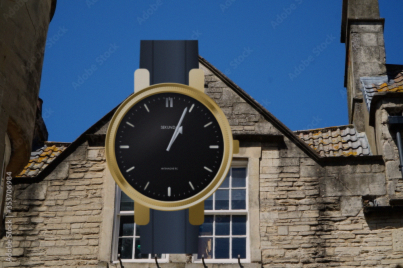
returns 1:04
